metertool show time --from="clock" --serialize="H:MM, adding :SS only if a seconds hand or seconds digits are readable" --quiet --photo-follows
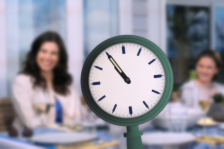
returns 10:55
